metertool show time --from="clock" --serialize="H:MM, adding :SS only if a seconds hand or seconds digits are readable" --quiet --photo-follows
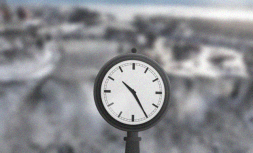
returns 10:25
